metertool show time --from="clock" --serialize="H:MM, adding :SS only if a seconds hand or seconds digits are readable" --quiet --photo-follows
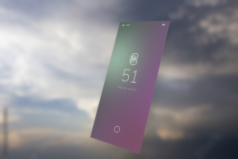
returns 8:51
